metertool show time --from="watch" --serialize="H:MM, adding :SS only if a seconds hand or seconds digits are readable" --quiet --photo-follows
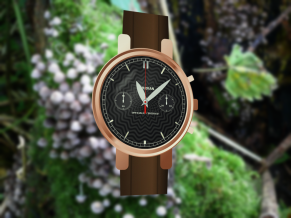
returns 11:08
